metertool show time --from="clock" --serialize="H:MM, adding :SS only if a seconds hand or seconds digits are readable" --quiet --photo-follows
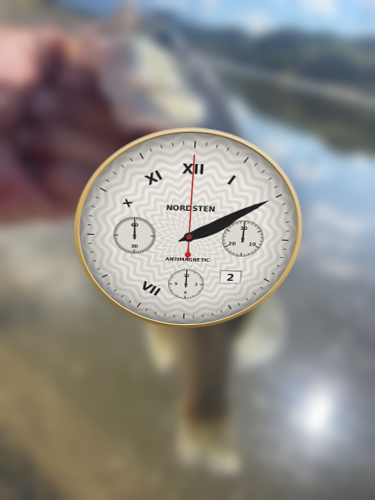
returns 2:10
